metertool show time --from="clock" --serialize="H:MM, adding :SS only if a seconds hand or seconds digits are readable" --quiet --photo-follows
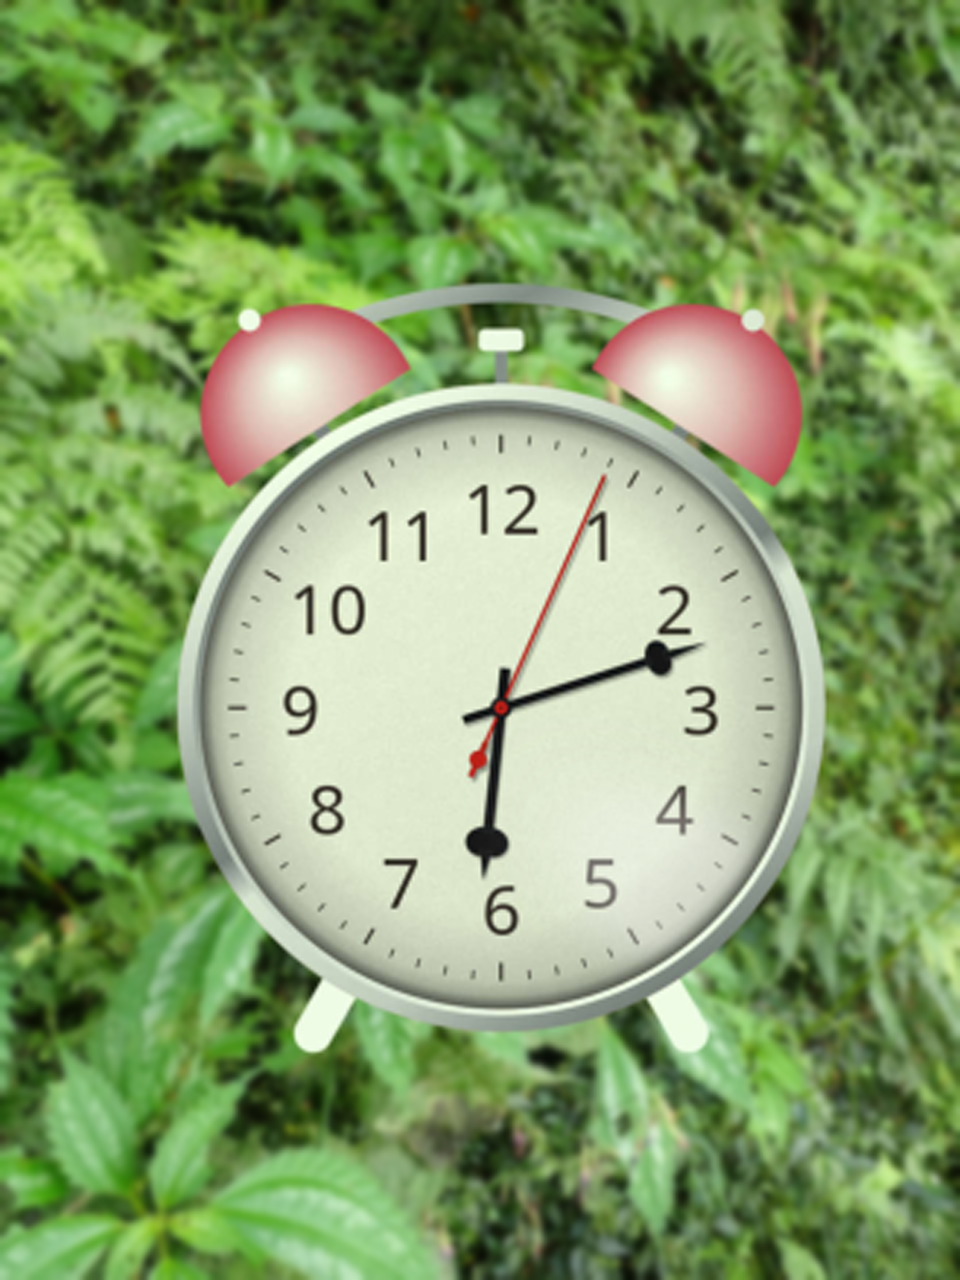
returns 6:12:04
